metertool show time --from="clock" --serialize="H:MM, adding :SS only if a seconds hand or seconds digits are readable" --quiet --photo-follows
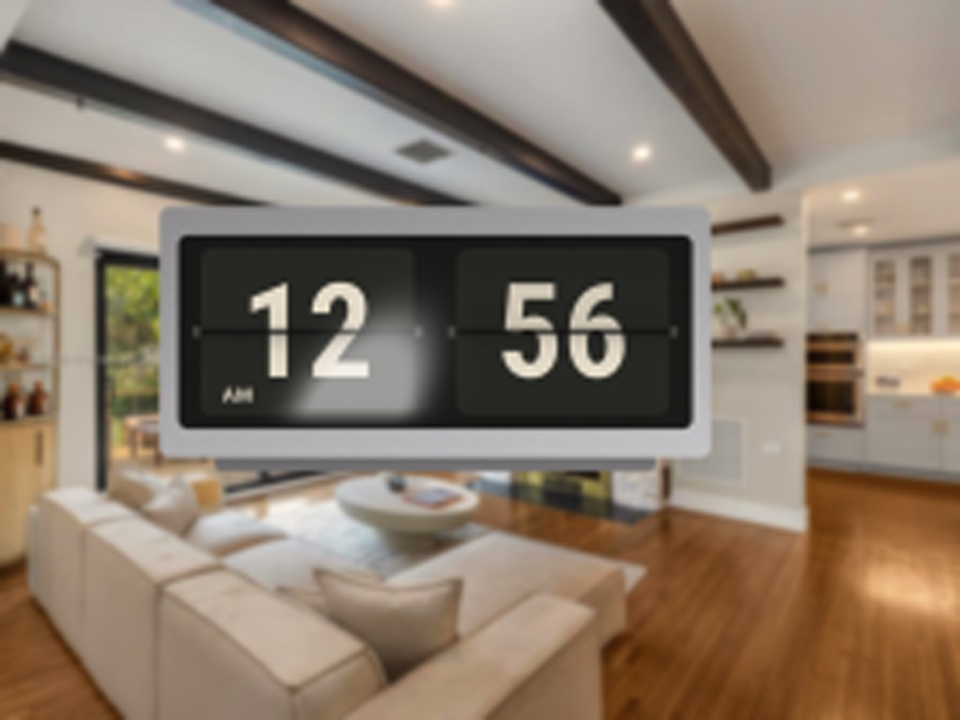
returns 12:56
